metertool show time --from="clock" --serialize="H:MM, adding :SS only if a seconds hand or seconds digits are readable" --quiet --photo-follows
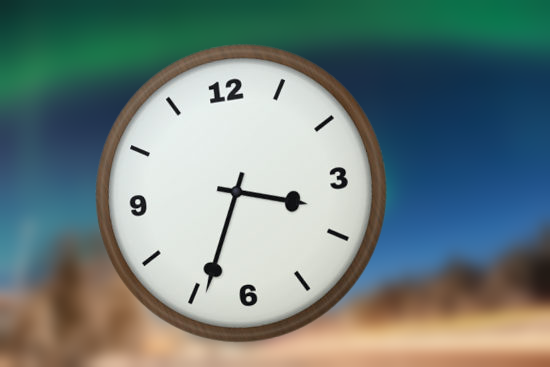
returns 3:34
